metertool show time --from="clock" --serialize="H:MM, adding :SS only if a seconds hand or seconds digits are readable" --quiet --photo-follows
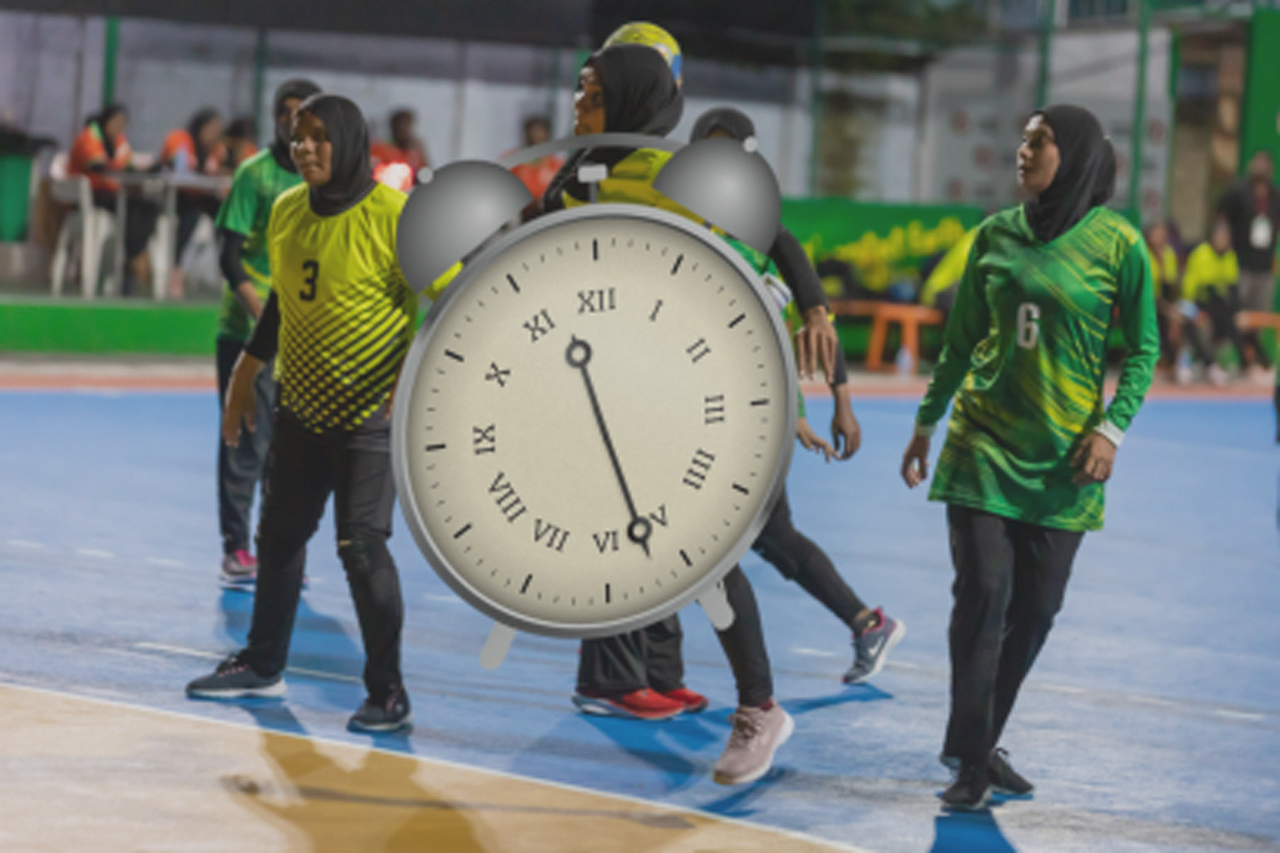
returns 11:27
